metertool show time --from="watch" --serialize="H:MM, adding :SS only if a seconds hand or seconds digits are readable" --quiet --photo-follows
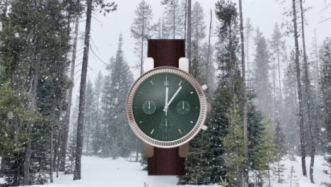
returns 12:06
